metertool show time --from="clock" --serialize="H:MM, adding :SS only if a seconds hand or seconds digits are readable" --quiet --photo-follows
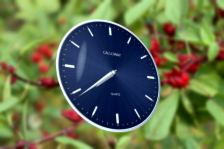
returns 7:39
